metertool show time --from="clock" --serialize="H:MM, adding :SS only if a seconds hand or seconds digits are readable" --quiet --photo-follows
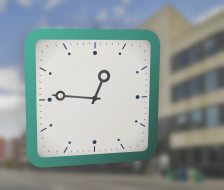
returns 12:46
